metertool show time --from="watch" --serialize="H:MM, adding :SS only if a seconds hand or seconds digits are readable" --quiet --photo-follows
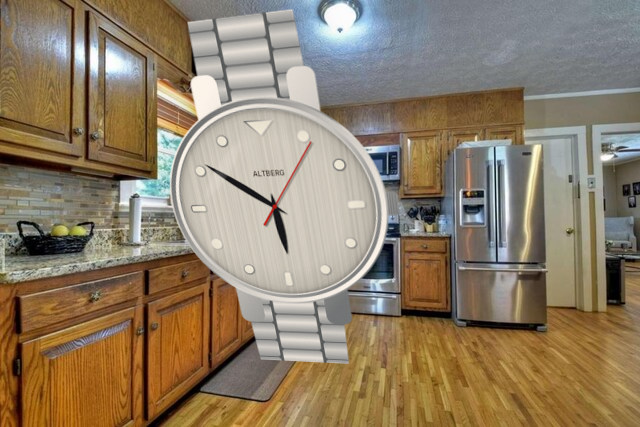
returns 5:51:06
